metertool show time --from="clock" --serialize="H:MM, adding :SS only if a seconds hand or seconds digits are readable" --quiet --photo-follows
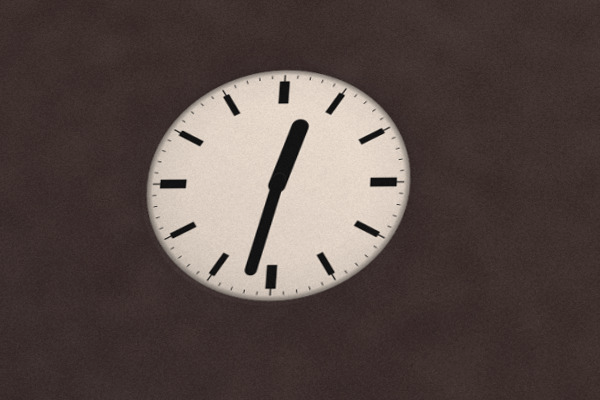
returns 12:32
